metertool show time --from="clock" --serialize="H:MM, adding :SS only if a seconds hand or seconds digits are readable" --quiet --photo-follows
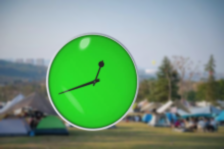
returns 12:42
